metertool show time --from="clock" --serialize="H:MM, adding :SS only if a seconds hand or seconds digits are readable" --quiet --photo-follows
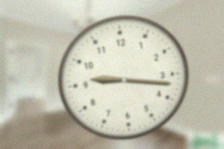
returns 9:17
